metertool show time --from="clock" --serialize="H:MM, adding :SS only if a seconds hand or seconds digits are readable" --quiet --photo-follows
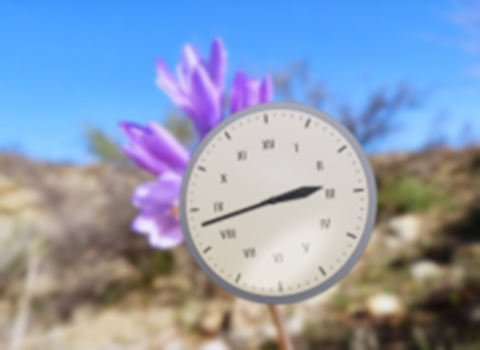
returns 2:43
